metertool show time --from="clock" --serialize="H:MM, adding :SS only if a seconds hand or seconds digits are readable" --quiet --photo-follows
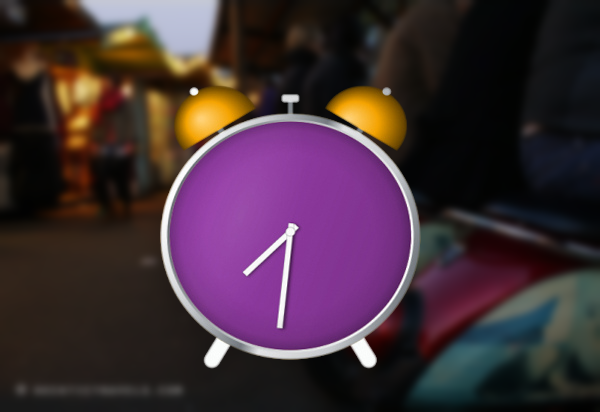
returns 7:31
